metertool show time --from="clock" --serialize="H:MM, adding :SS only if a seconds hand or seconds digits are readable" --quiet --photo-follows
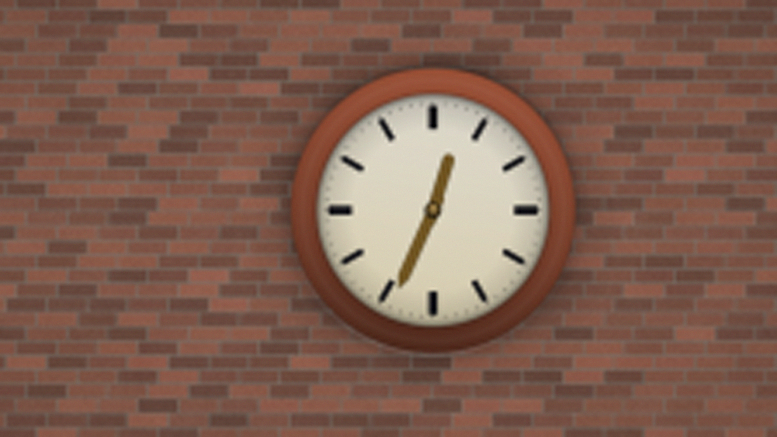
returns 12:34
